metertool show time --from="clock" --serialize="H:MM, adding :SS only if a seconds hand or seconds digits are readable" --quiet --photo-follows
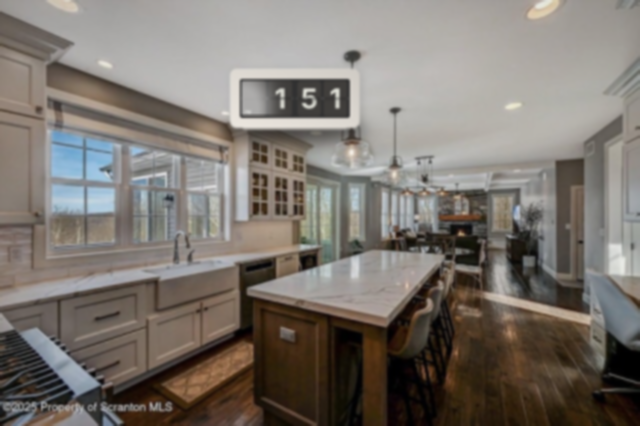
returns 1:51
